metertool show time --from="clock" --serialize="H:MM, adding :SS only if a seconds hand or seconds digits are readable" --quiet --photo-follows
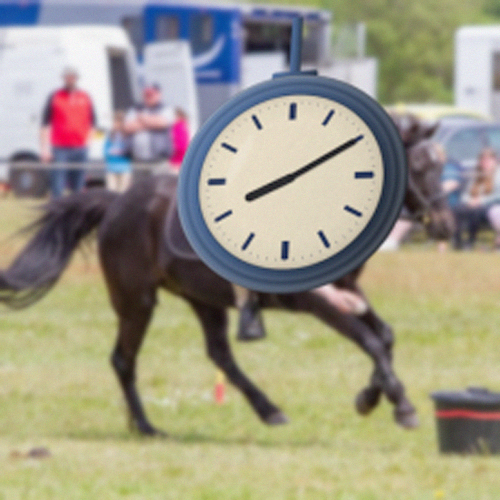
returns 8:10
